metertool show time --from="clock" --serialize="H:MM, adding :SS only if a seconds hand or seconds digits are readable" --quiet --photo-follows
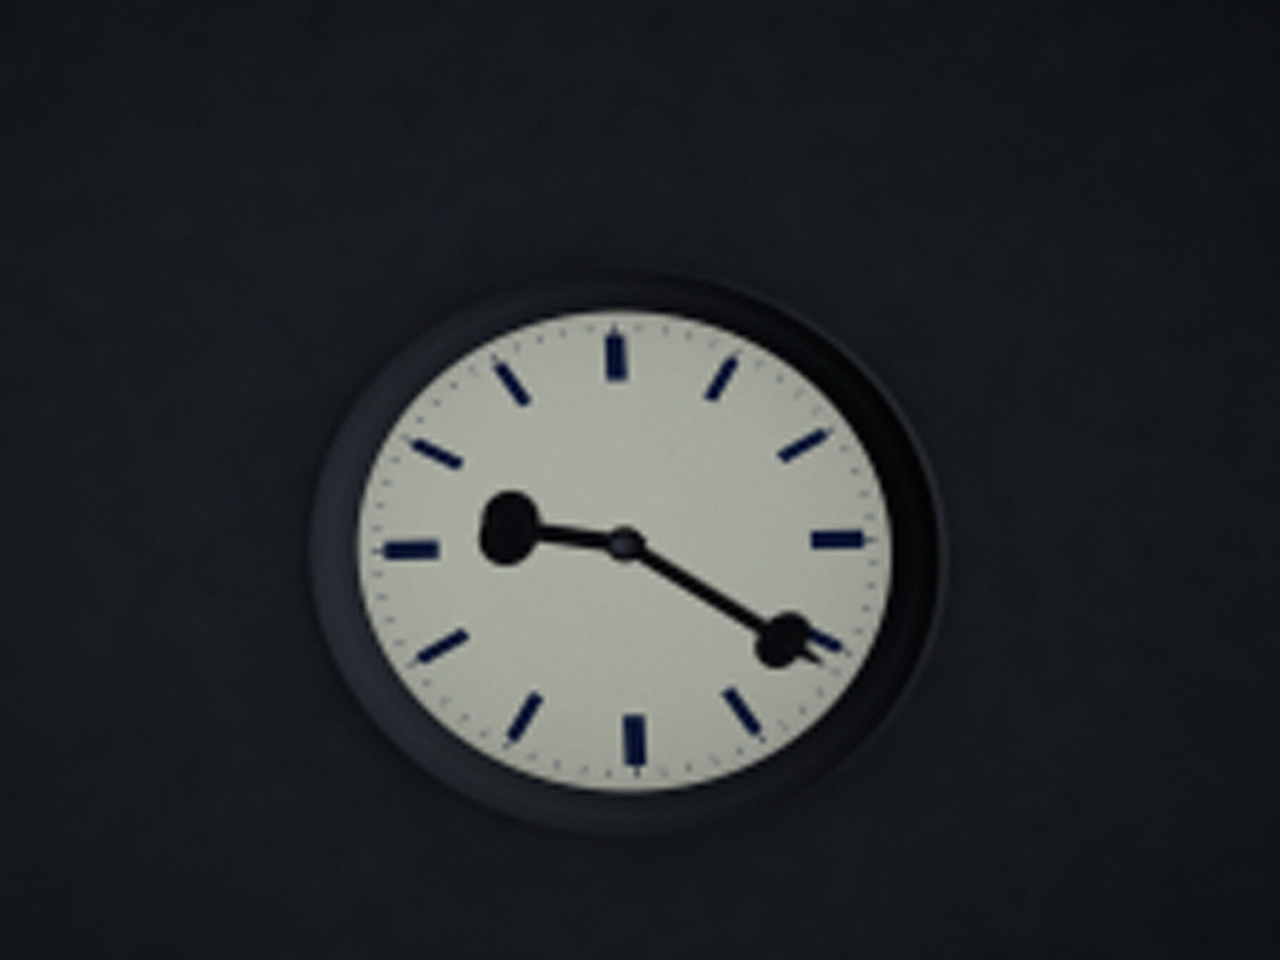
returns 9:21
